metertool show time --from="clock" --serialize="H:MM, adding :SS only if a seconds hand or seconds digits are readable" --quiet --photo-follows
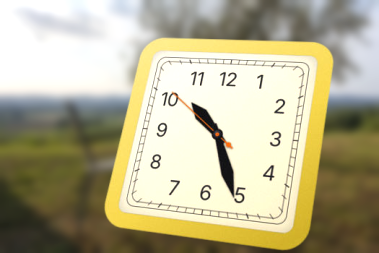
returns 10:25:51
